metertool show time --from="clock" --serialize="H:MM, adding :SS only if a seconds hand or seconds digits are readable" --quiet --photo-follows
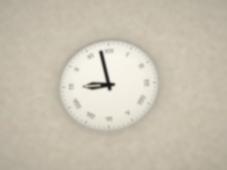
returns 8:58
